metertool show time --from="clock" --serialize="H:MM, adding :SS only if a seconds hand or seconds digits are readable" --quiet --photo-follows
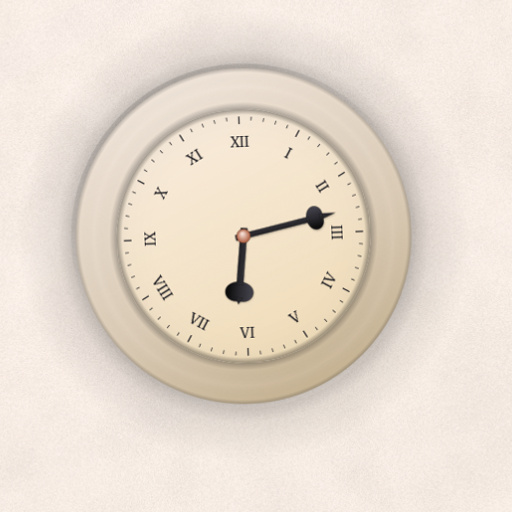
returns 6:13
